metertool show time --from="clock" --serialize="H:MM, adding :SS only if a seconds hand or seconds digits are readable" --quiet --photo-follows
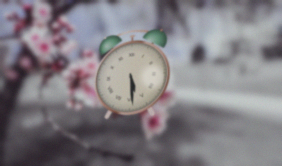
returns 5:29
